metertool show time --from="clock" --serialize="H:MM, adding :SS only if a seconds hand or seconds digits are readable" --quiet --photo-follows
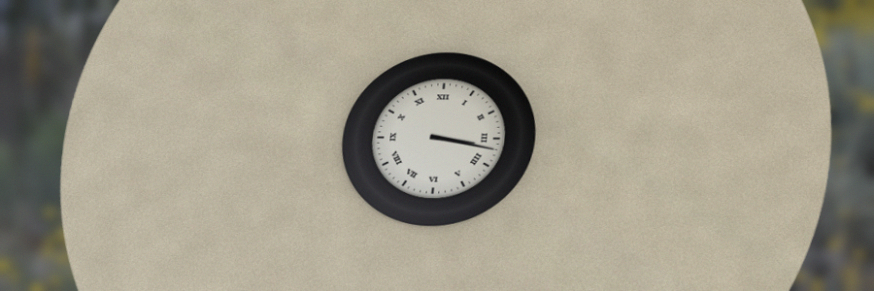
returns 3:17
